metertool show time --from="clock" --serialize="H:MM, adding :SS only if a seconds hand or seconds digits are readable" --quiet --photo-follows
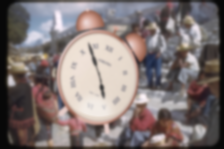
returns 4:53
